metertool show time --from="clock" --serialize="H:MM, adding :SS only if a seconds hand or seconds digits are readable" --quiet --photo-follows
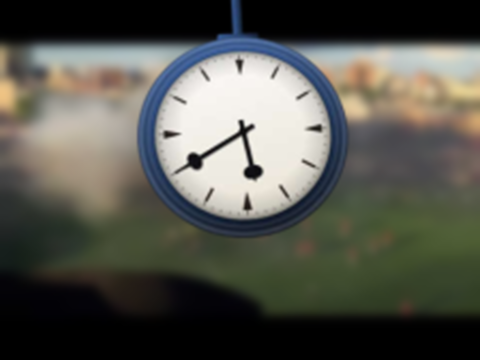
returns 5:40
